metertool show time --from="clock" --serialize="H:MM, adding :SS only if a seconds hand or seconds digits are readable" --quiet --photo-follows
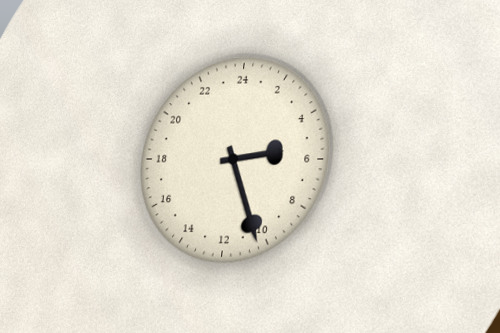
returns 5:26
